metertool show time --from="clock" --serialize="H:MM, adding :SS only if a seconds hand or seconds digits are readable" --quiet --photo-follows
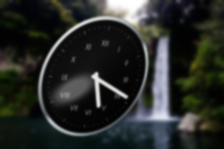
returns 5:19
